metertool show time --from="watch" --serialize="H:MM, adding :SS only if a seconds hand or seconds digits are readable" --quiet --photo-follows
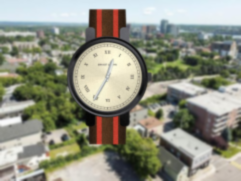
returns 12:35
